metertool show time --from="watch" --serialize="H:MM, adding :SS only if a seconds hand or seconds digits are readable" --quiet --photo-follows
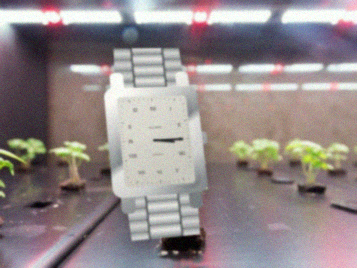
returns 3:15
